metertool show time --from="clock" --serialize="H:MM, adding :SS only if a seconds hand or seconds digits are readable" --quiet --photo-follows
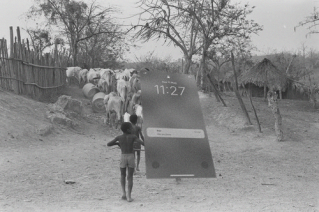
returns 11:27
